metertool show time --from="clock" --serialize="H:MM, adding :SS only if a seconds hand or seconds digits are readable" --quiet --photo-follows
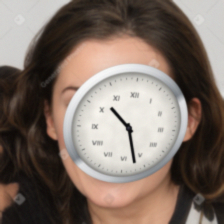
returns 10:27
